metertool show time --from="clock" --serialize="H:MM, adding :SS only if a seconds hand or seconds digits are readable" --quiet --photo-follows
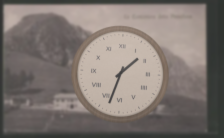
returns 1:33
